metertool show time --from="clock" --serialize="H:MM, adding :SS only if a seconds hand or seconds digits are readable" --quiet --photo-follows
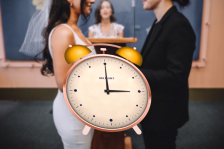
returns 3:00
